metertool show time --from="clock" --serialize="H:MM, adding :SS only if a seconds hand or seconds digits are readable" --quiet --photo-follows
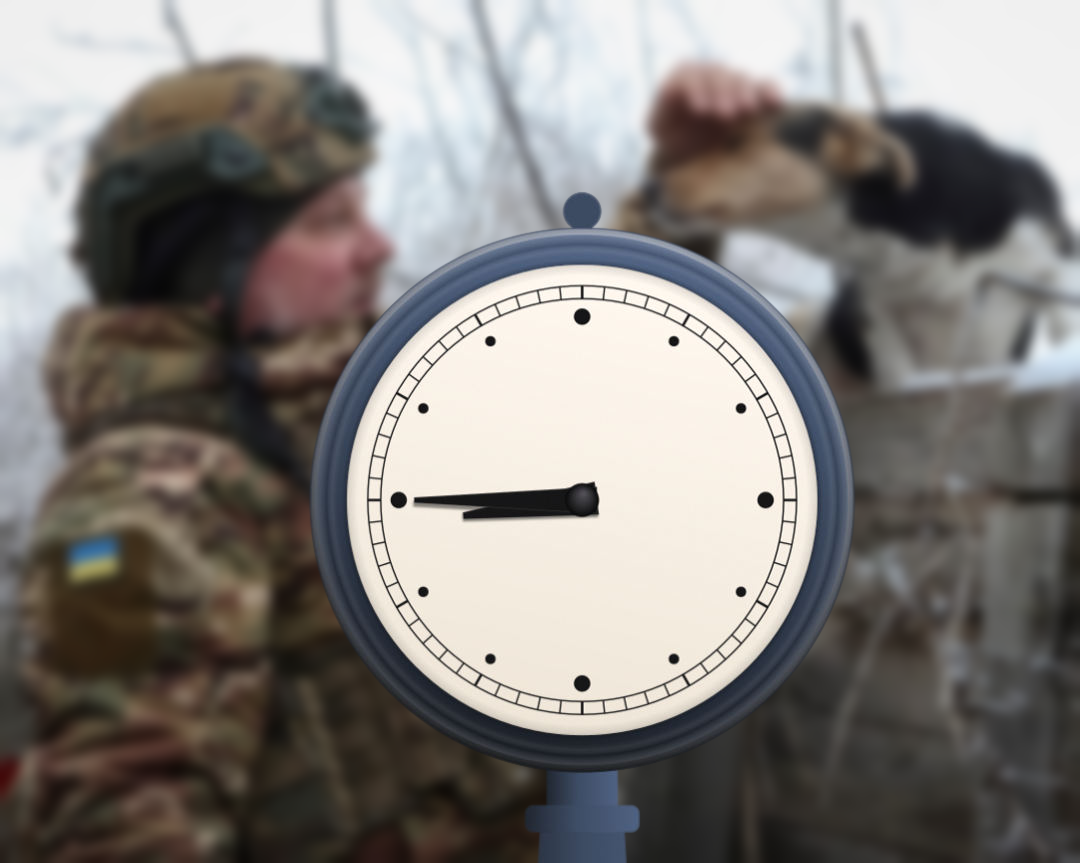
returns 8:45
